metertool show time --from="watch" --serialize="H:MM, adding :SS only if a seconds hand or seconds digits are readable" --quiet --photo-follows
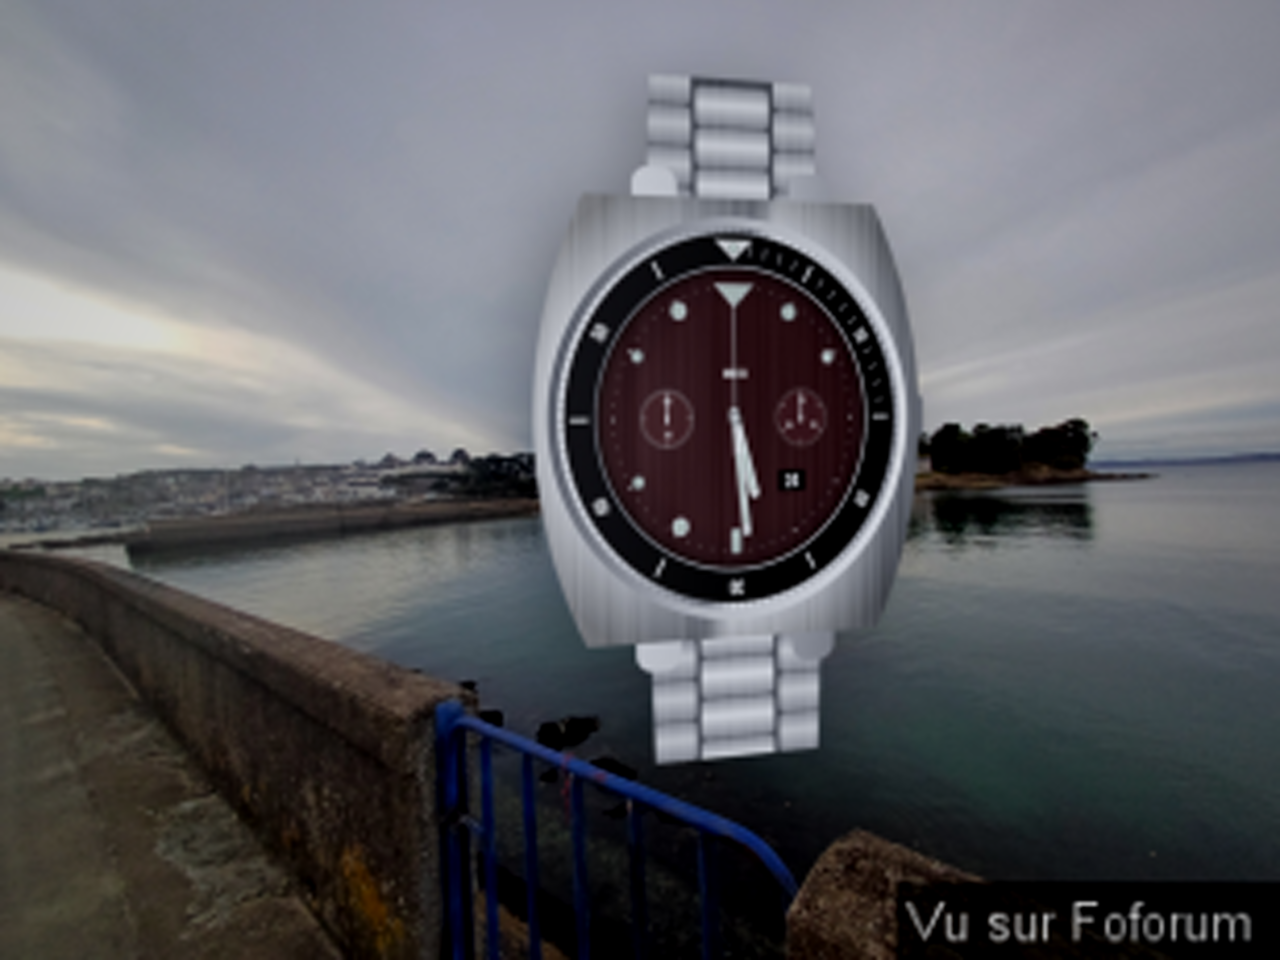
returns 5:29
